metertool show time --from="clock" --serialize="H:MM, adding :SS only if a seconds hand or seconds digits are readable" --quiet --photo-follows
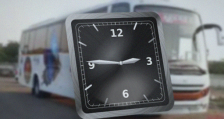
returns 2:46
